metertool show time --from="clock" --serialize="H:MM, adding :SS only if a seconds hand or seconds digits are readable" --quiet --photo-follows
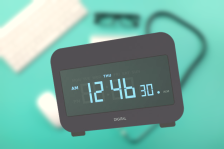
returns 12:46:30
